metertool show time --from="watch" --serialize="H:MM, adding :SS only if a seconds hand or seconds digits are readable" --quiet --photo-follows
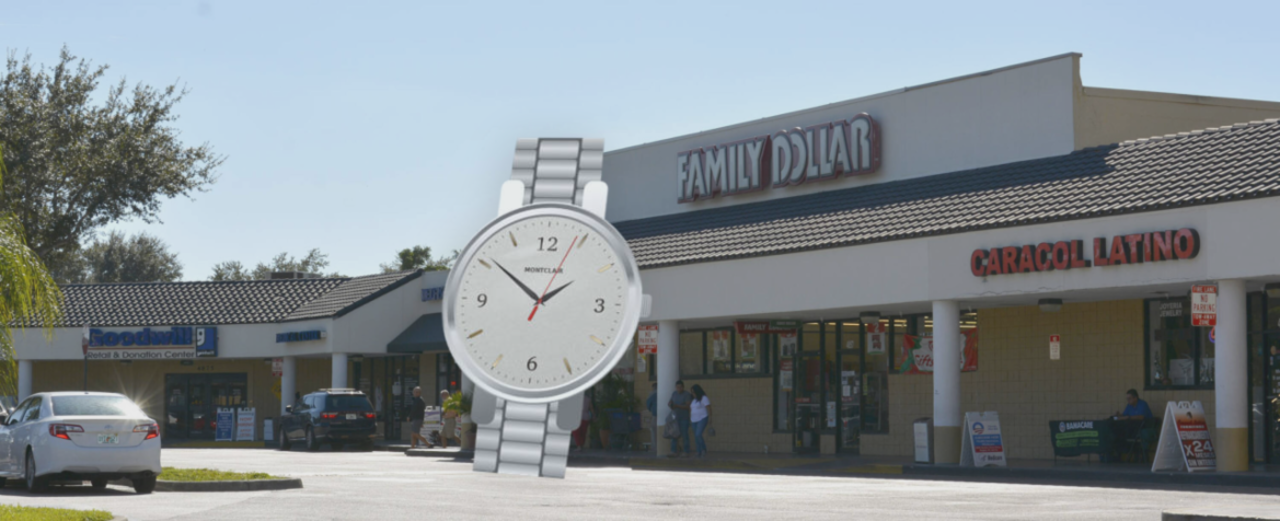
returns 1:51:04
